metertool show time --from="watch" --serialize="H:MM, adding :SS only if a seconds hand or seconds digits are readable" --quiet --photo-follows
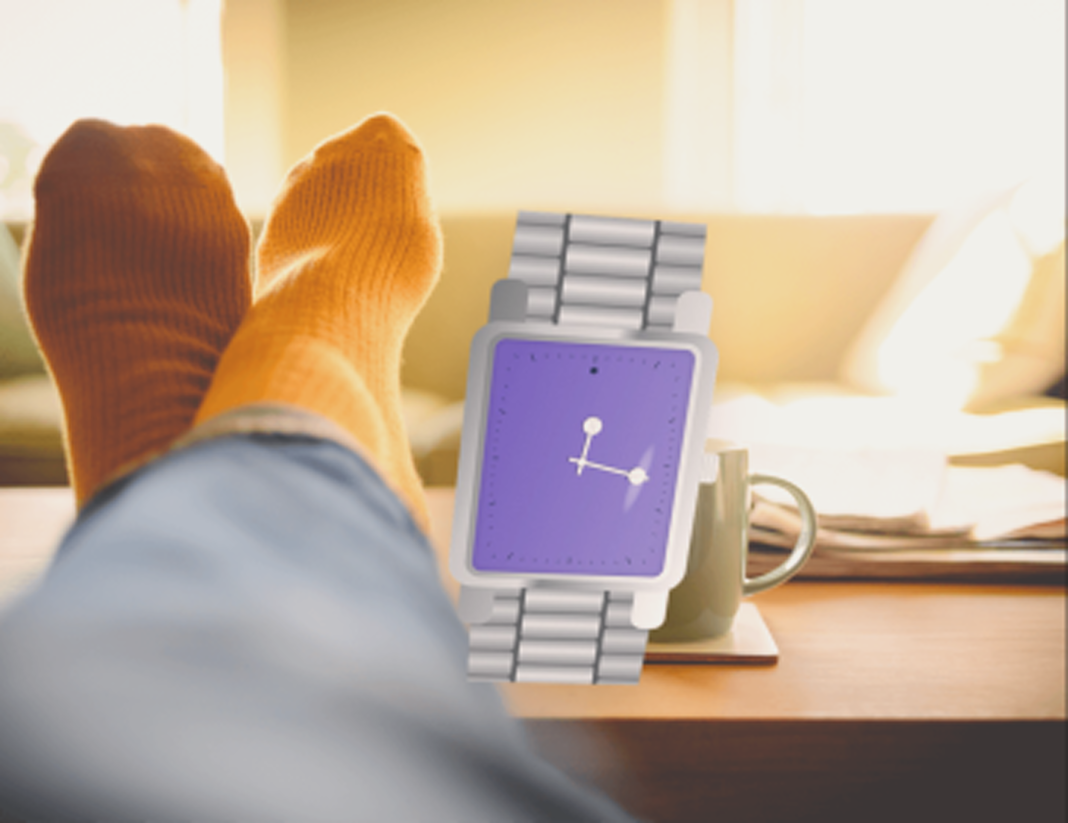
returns 12:17
